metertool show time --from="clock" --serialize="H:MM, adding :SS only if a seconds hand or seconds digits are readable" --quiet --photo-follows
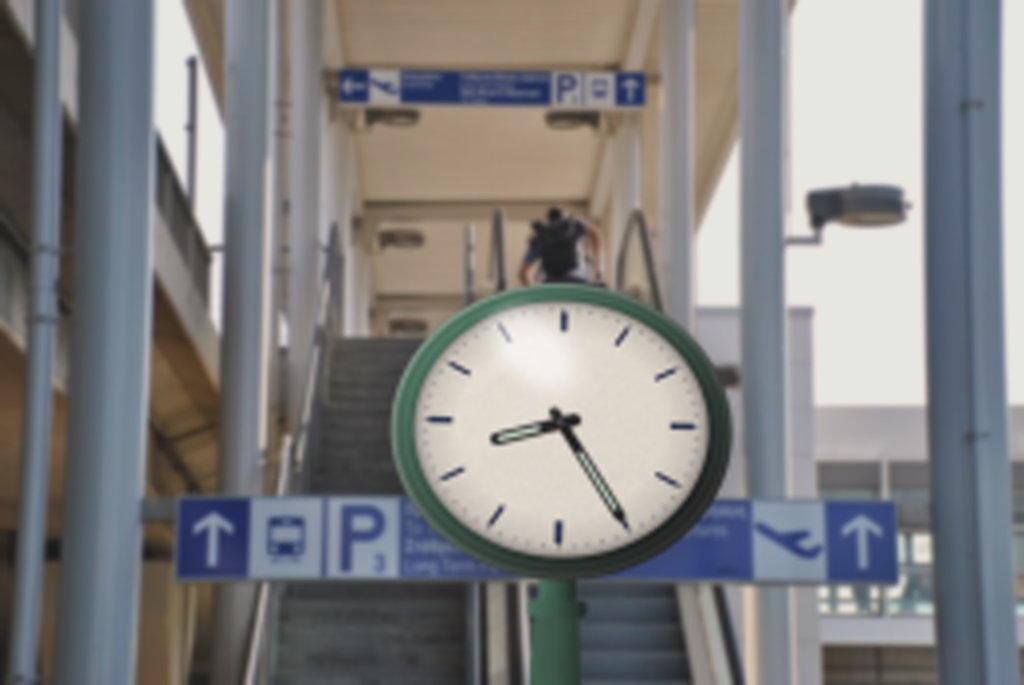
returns 8:25
